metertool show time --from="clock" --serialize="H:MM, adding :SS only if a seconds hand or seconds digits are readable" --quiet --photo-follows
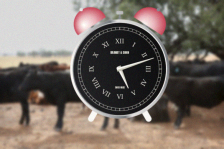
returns 5:12
